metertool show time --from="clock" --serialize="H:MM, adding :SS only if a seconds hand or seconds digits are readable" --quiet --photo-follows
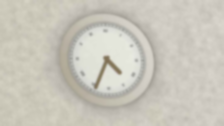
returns 4:34
